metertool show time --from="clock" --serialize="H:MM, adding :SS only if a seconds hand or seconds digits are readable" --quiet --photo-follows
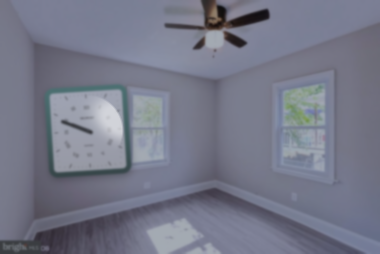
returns 9:49
